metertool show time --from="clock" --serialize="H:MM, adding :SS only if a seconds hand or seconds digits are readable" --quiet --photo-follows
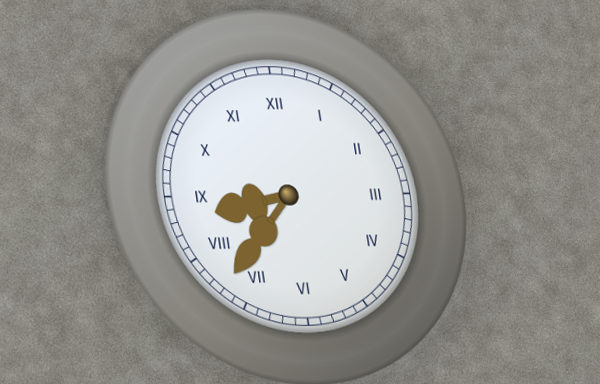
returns 8:37
